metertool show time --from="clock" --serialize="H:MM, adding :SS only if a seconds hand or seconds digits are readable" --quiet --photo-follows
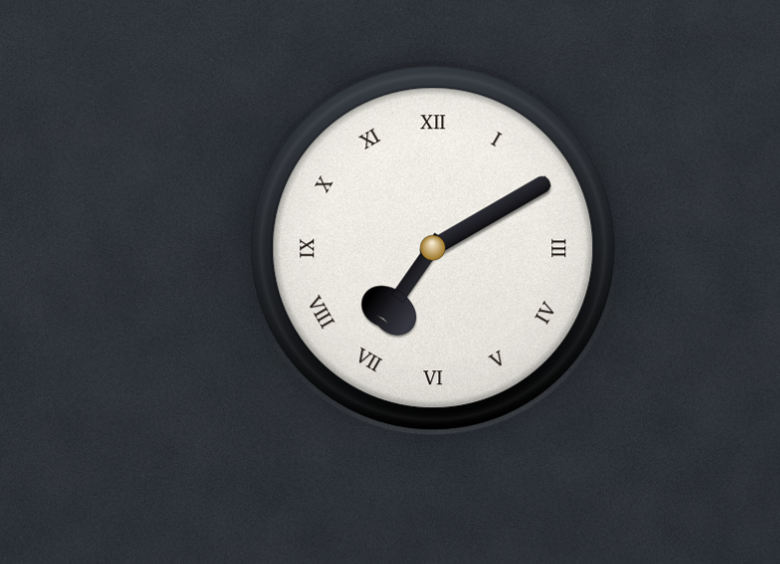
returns 7:10
